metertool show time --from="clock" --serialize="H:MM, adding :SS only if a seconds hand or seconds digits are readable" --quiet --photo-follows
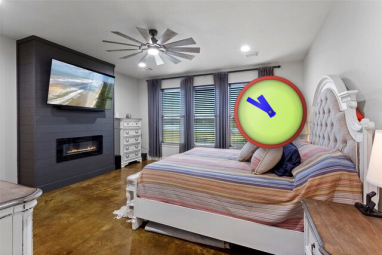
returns 10:50
